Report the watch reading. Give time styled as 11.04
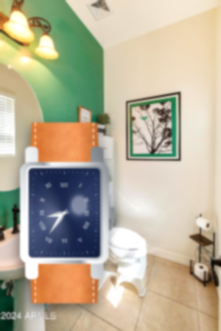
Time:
8.36
